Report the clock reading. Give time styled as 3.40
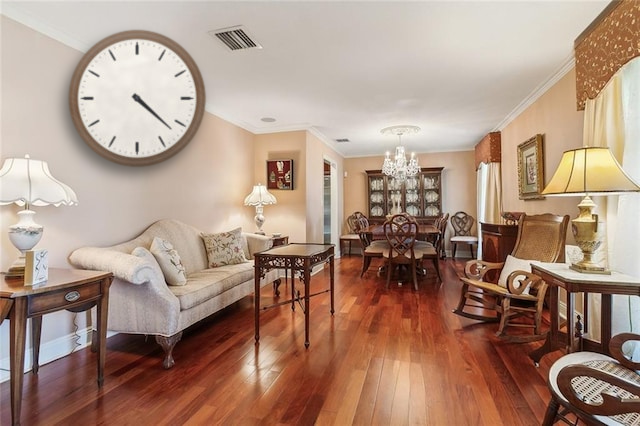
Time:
4.22
